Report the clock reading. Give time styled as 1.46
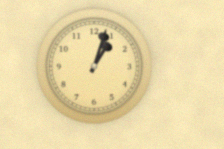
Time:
1.03
